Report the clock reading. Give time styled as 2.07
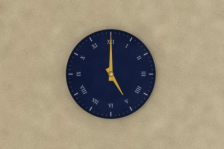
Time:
5.00
